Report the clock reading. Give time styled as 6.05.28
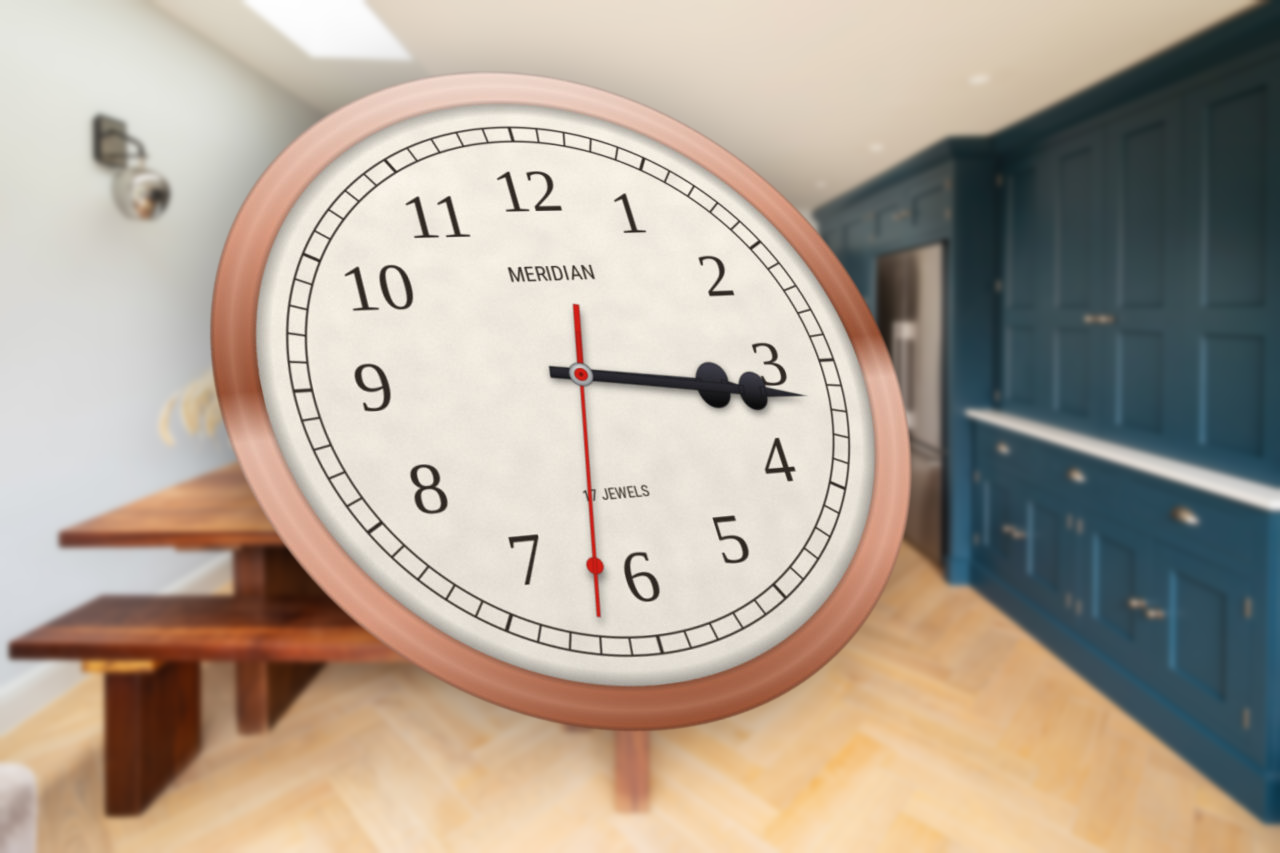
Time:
3.16.32
